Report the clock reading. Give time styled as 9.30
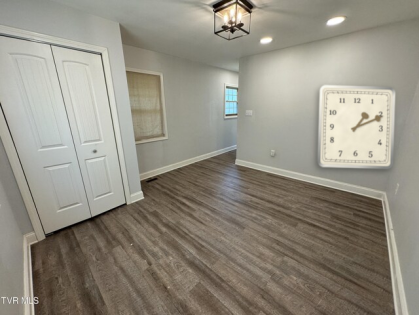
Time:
1.11
